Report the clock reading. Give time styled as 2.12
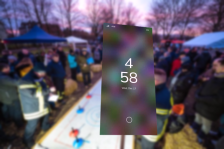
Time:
4.58
